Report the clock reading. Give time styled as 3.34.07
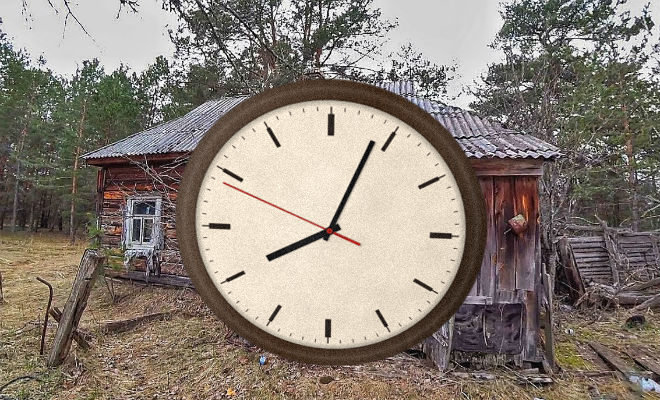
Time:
8.03.49
